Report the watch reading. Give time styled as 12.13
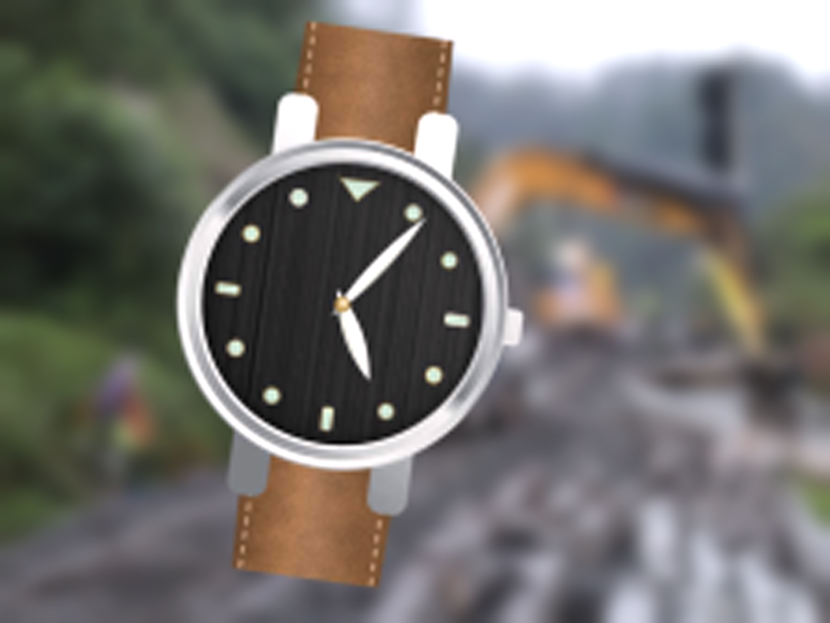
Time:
5.06
